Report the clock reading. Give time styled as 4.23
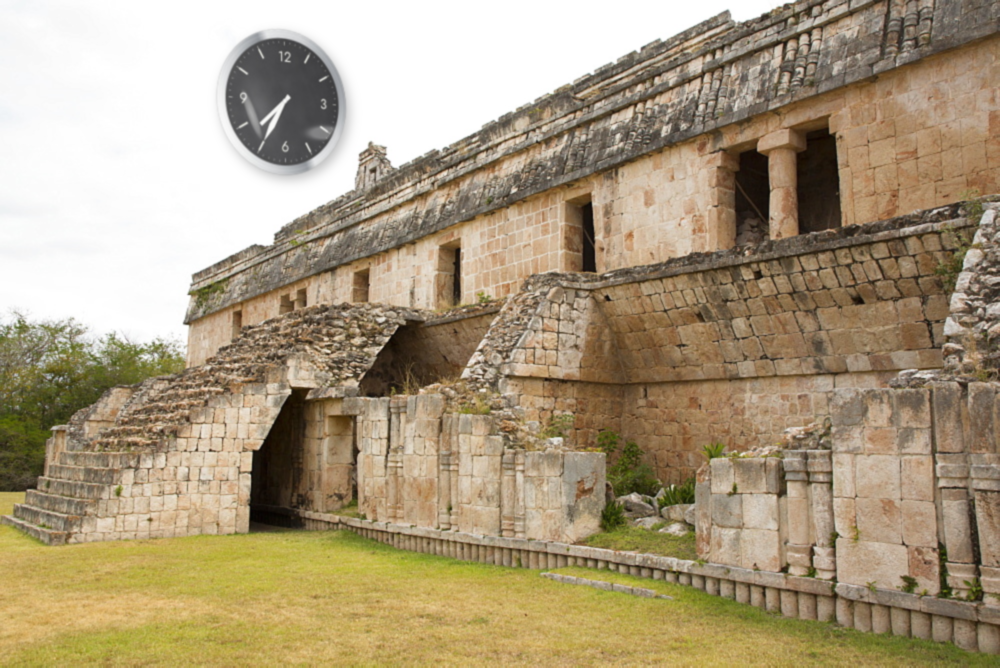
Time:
7.35
